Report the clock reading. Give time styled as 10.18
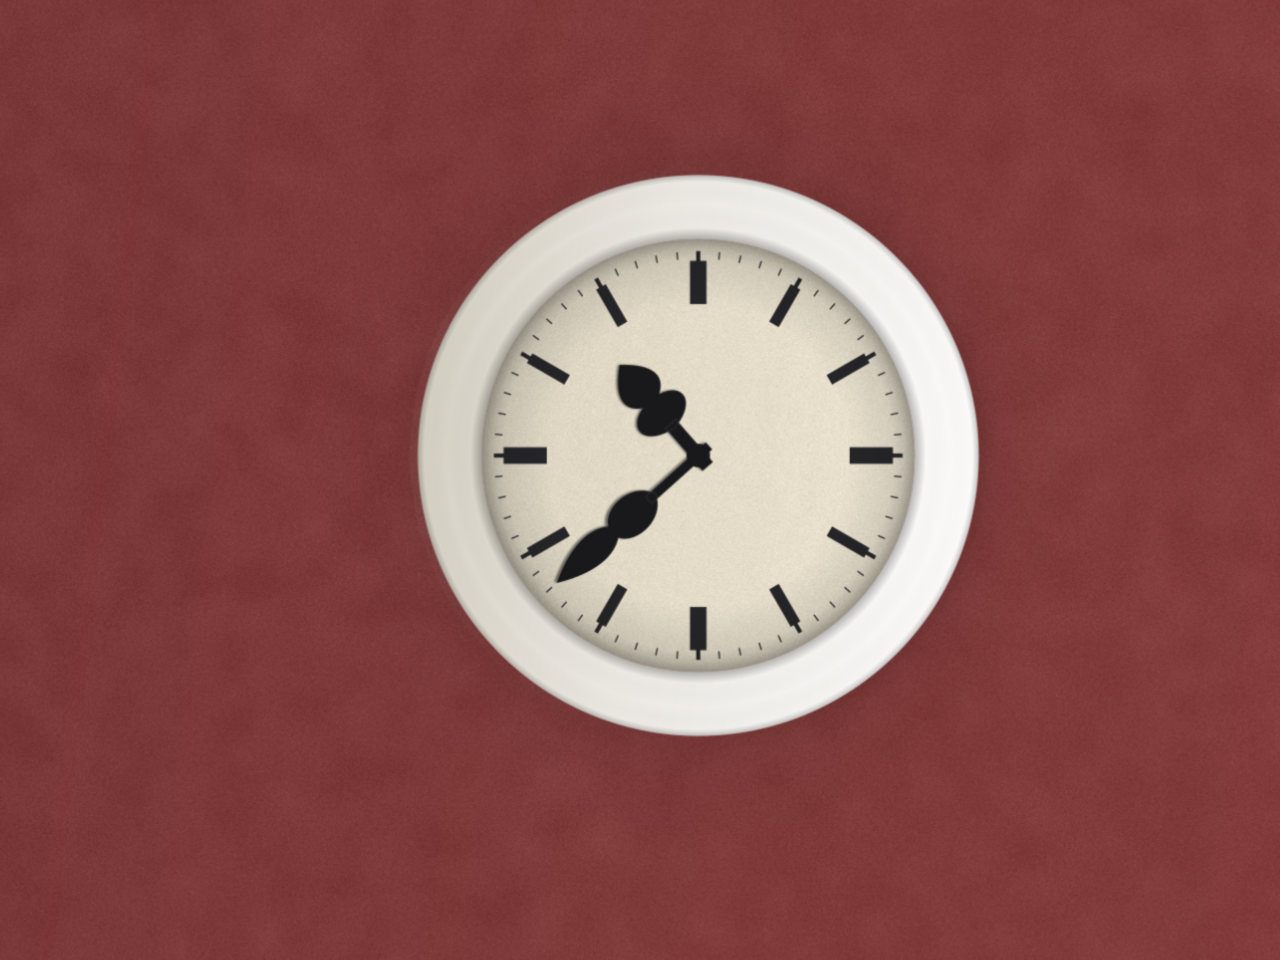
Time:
10.38
